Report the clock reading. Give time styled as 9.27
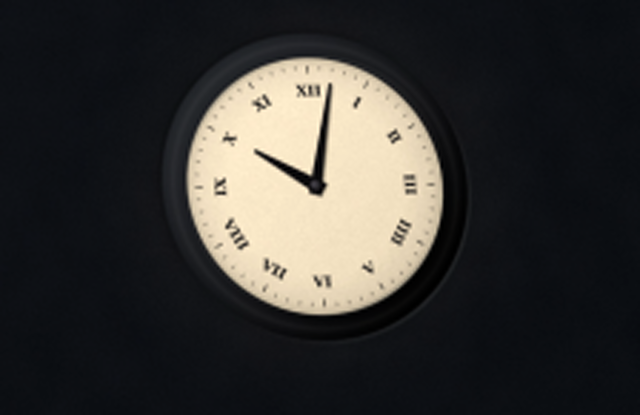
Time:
10.02
